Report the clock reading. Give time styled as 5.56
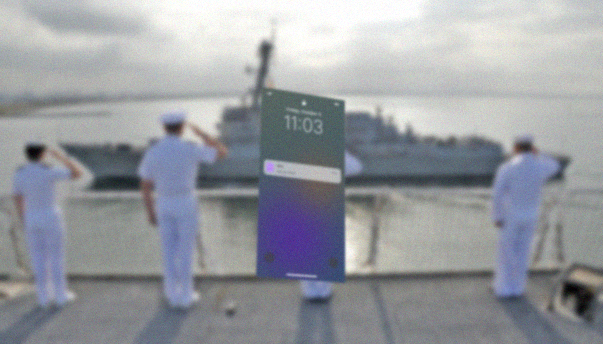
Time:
11.03
